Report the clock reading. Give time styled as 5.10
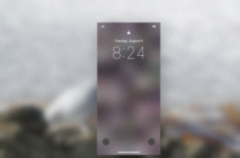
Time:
8.24
